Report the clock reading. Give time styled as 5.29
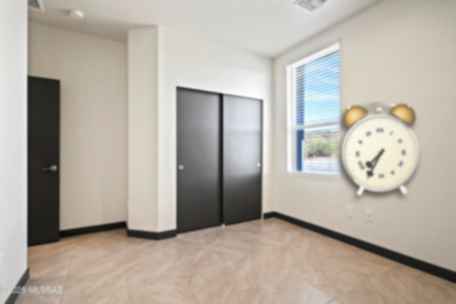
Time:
7.35
